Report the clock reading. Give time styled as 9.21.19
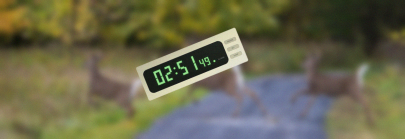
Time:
2.51.49
